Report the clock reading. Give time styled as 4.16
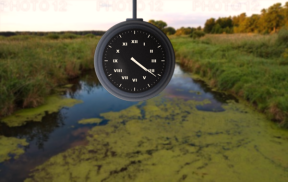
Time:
4.21
